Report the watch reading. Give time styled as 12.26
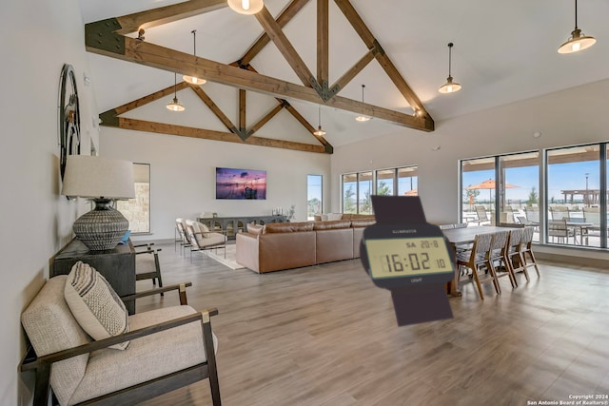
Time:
16.02
